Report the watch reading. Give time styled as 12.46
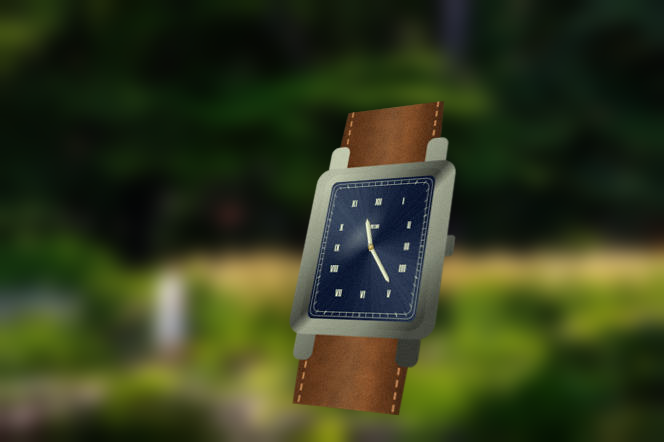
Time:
11.24
